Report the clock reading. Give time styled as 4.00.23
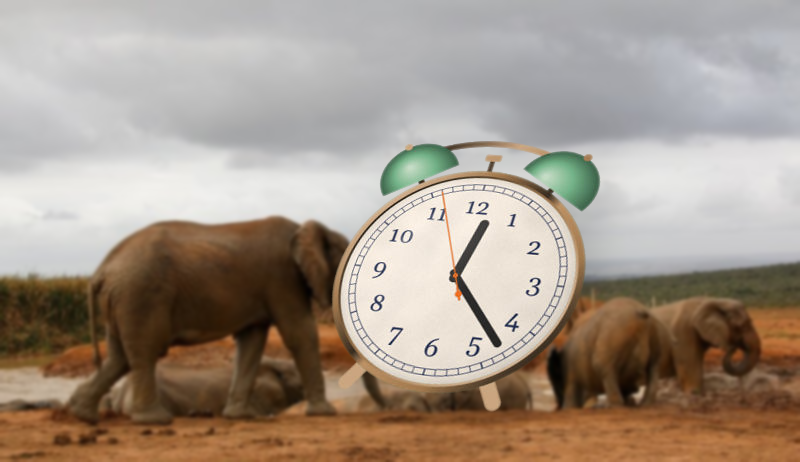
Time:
12.22.56
